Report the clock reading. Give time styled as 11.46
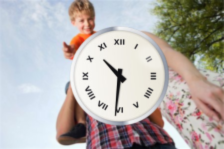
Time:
10.31
